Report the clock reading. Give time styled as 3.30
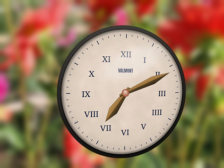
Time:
7.11
